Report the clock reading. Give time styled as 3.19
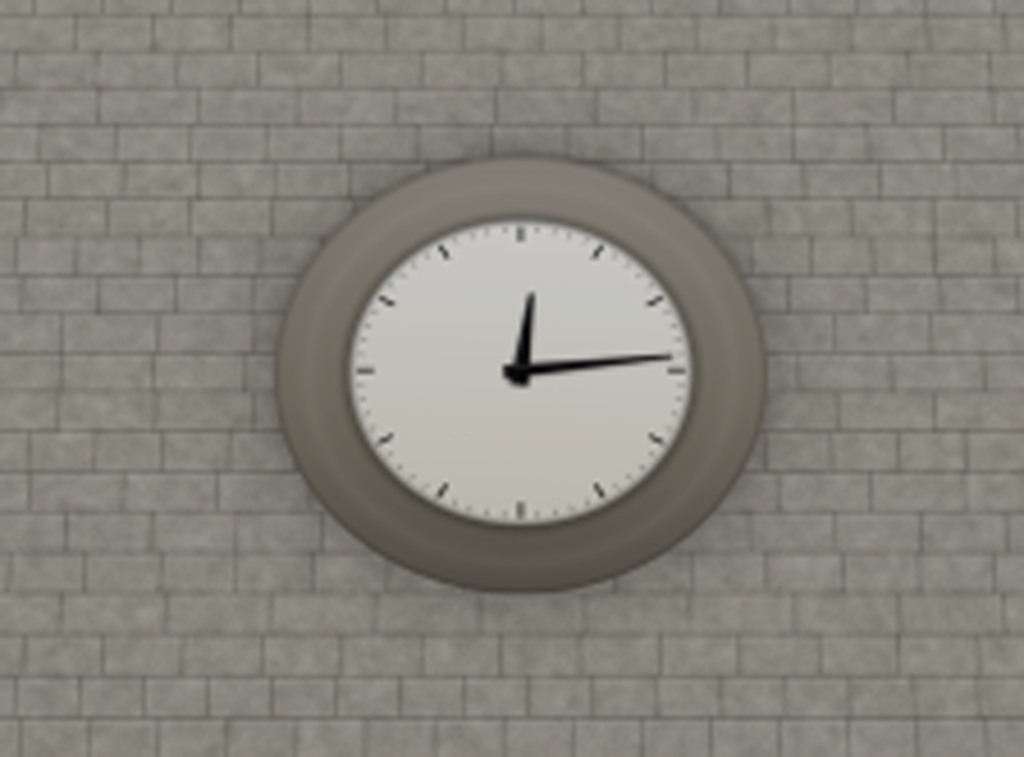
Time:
12.14
